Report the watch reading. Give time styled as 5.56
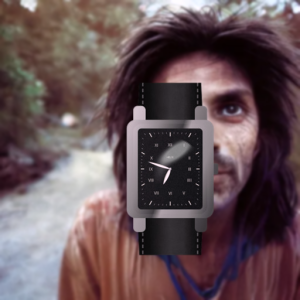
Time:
6.48
